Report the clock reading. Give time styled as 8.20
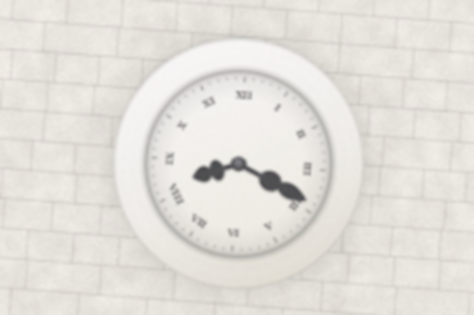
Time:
8.19
